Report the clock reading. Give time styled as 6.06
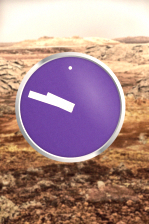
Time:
9.48
